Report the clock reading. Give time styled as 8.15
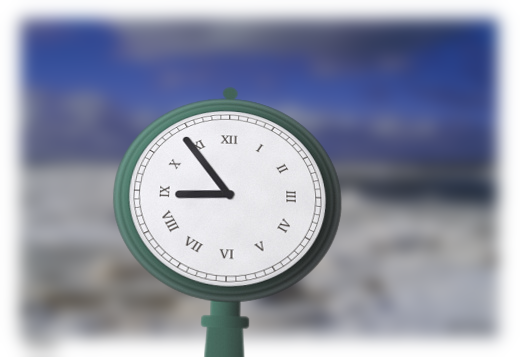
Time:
8.54
